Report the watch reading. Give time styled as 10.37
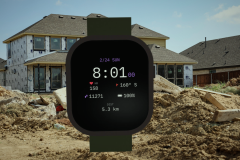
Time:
8.01
